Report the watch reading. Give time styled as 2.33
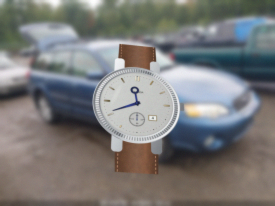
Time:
11.41
